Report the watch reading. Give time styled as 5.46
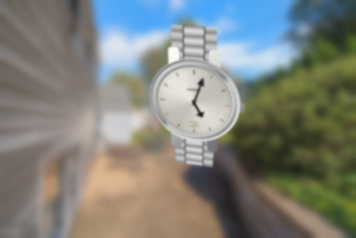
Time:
5.03
